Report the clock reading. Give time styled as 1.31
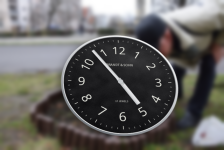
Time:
4.54
